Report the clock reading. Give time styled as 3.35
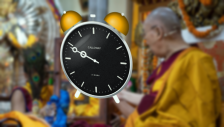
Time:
9.49
